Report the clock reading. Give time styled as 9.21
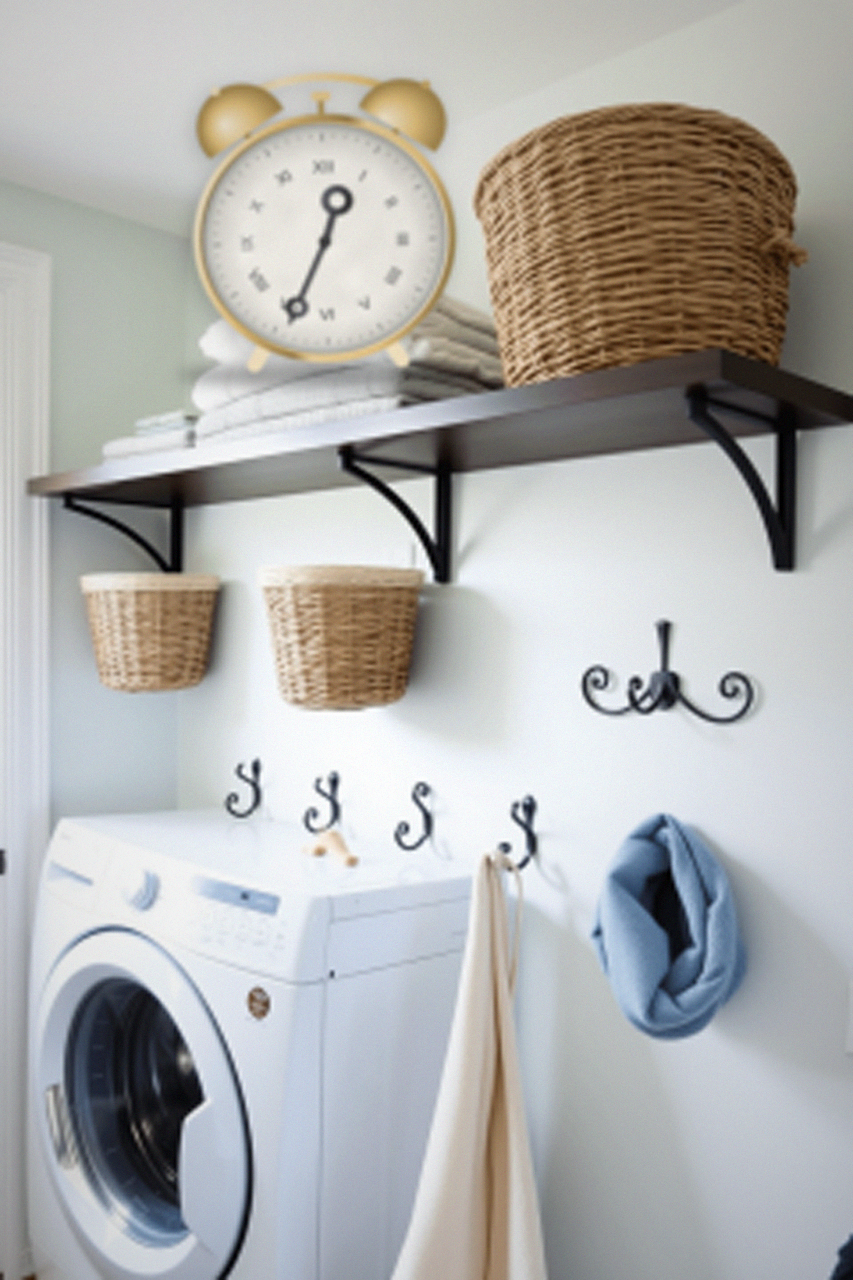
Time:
12.34
